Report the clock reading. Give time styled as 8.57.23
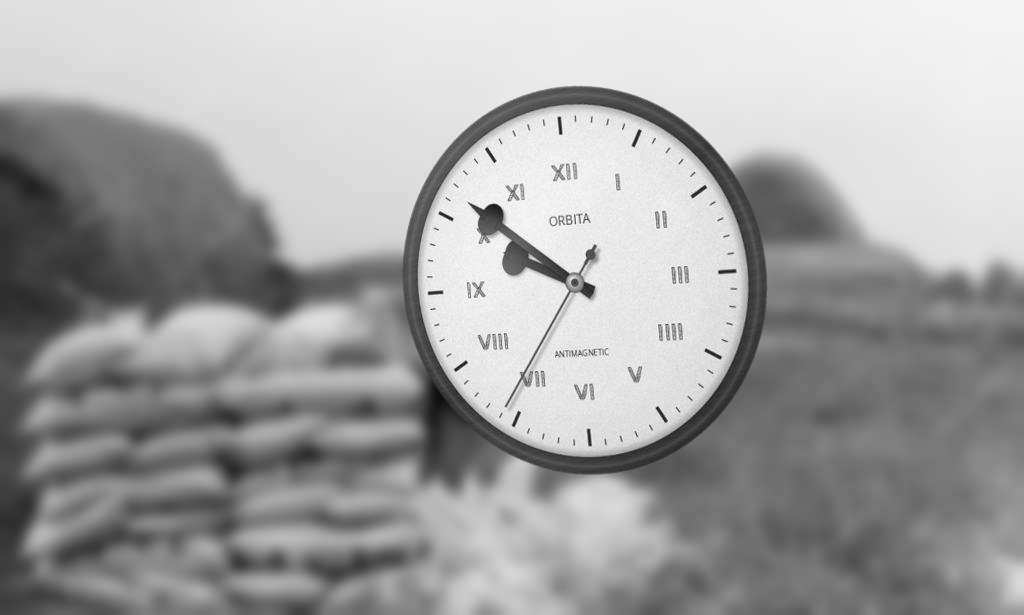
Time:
9.51.36
